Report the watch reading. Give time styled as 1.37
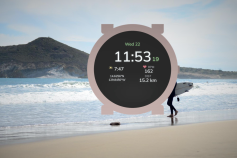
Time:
11.53
